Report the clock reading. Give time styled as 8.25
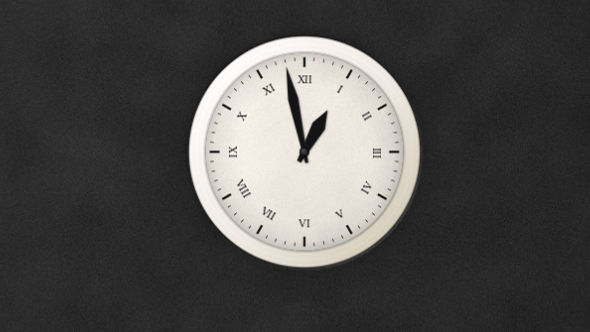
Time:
12.58
